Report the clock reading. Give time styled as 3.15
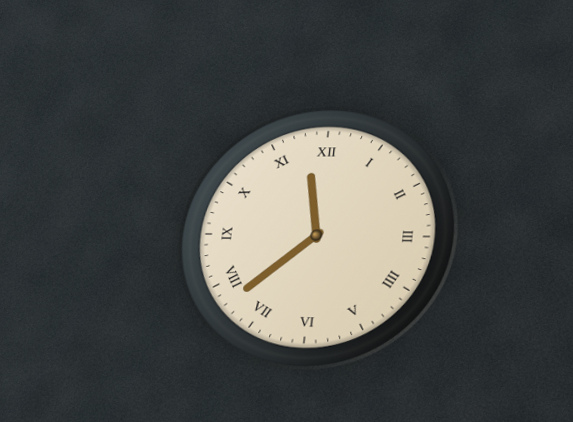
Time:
11.38
